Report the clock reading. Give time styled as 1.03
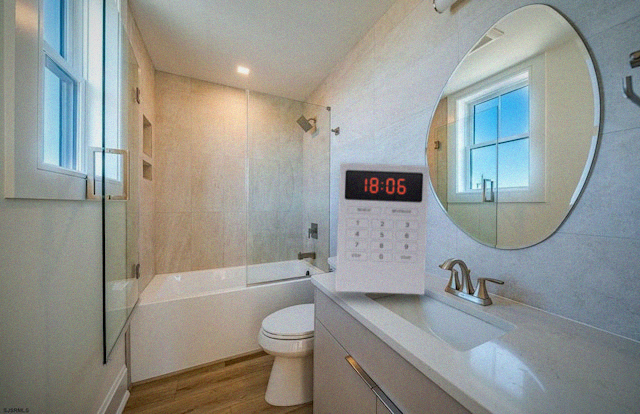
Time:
18.06
